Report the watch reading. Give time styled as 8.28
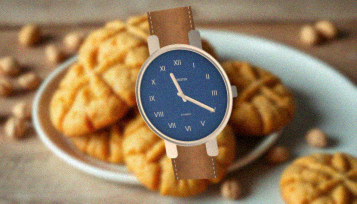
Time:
11.20
